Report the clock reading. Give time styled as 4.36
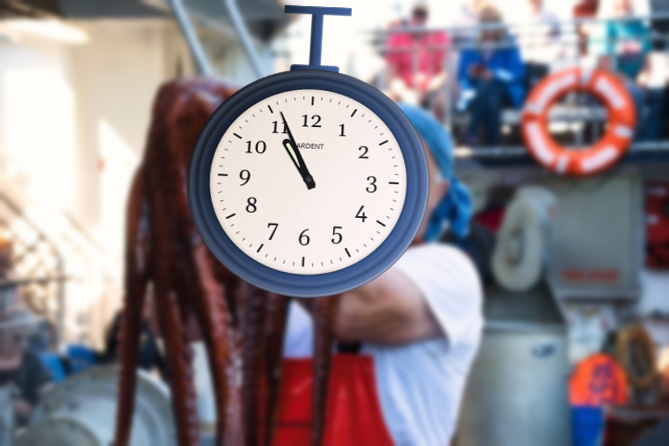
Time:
10.56
